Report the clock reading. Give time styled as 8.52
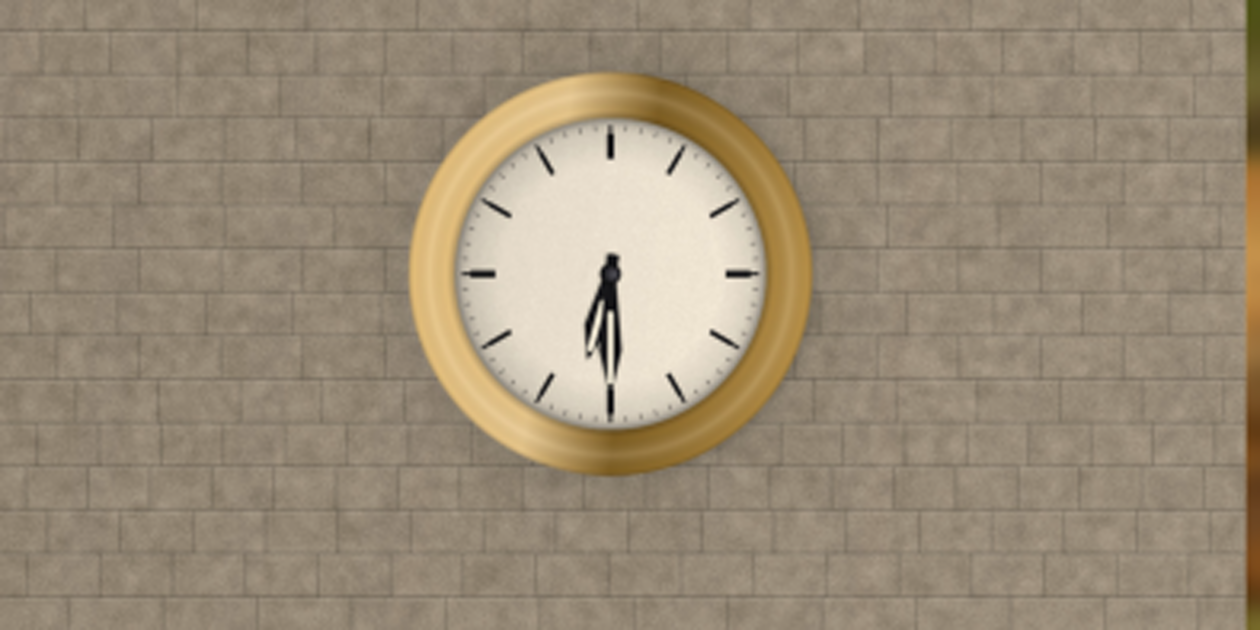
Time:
6.30
